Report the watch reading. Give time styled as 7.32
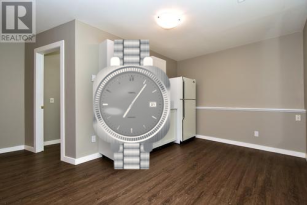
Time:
7.06
